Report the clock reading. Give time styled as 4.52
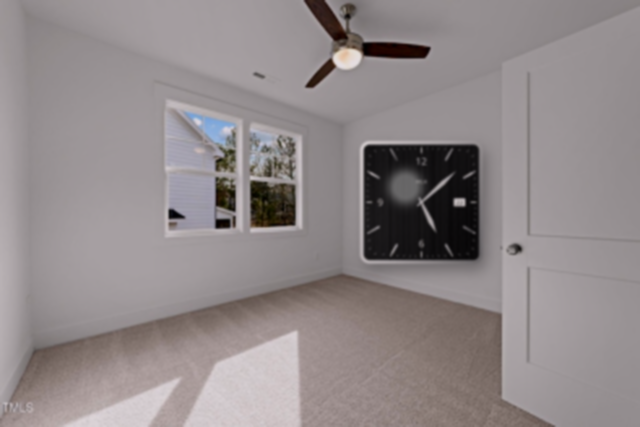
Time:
5.08
